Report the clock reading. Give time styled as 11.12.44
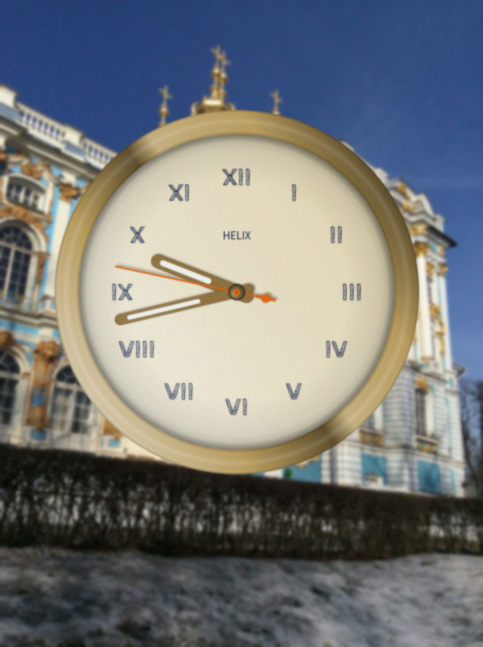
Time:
9.42.47
